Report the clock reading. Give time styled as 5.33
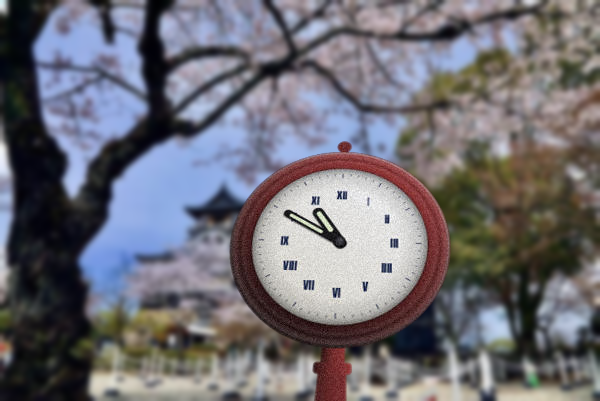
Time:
10.50
